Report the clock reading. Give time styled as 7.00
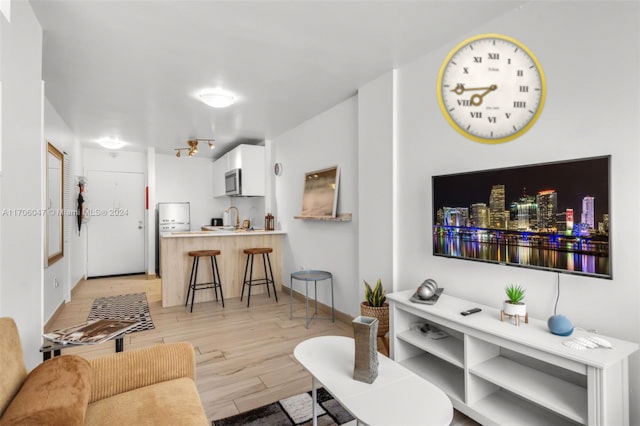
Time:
7.44
